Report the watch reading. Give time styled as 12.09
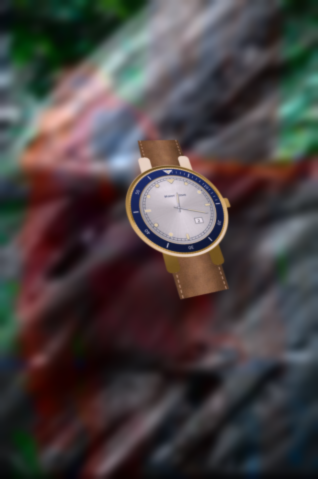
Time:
12.18
